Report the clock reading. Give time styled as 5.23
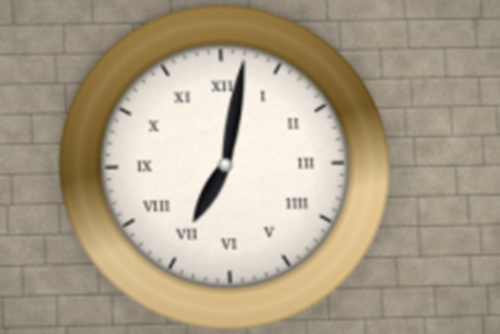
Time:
7.02
